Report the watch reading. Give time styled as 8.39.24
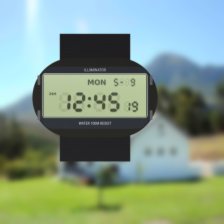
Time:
12.45.19
